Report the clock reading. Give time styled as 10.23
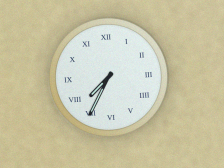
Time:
7.35
